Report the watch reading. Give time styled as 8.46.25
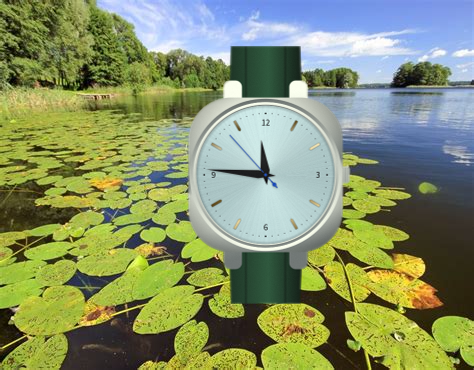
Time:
11.45.53
